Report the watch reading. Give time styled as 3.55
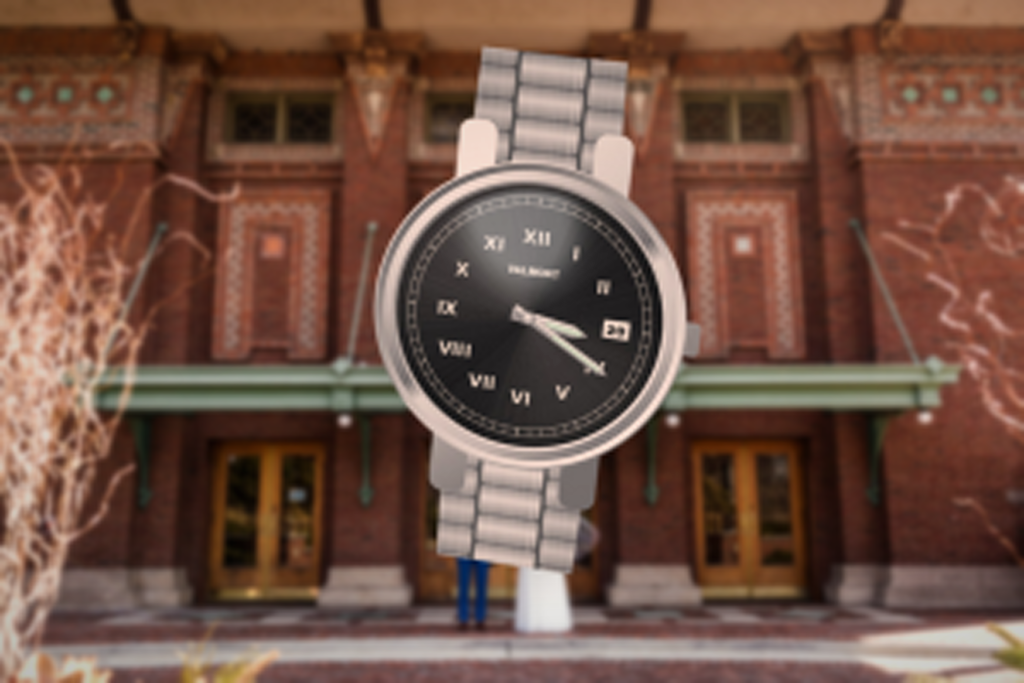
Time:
3.20
